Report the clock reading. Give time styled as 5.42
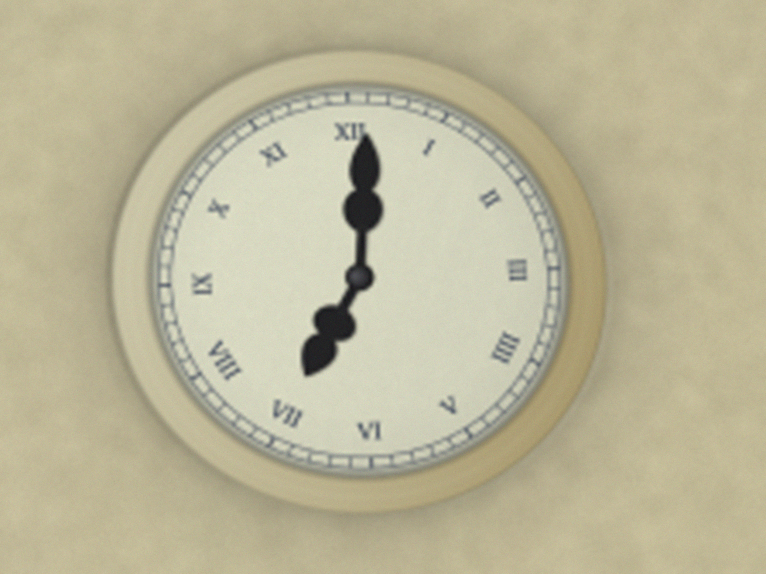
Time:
7.01
